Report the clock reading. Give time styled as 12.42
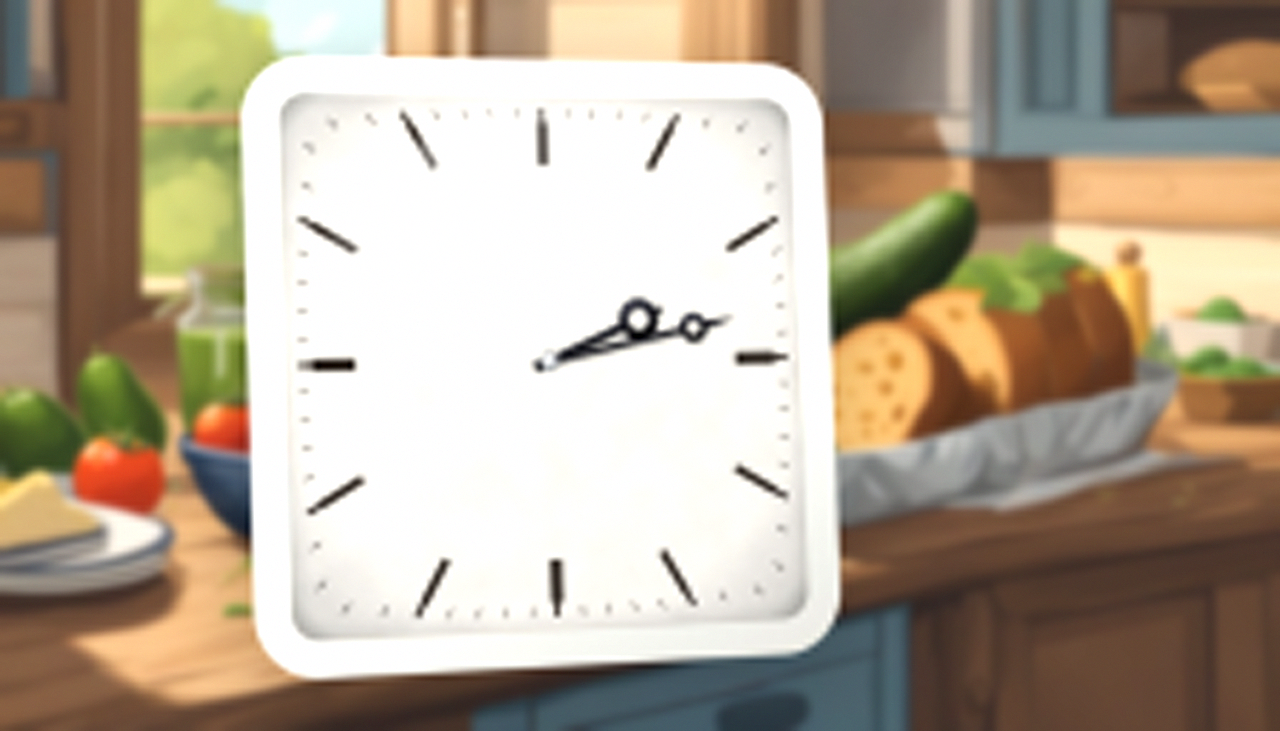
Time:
2.13
